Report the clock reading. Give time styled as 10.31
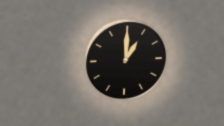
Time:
1.00
